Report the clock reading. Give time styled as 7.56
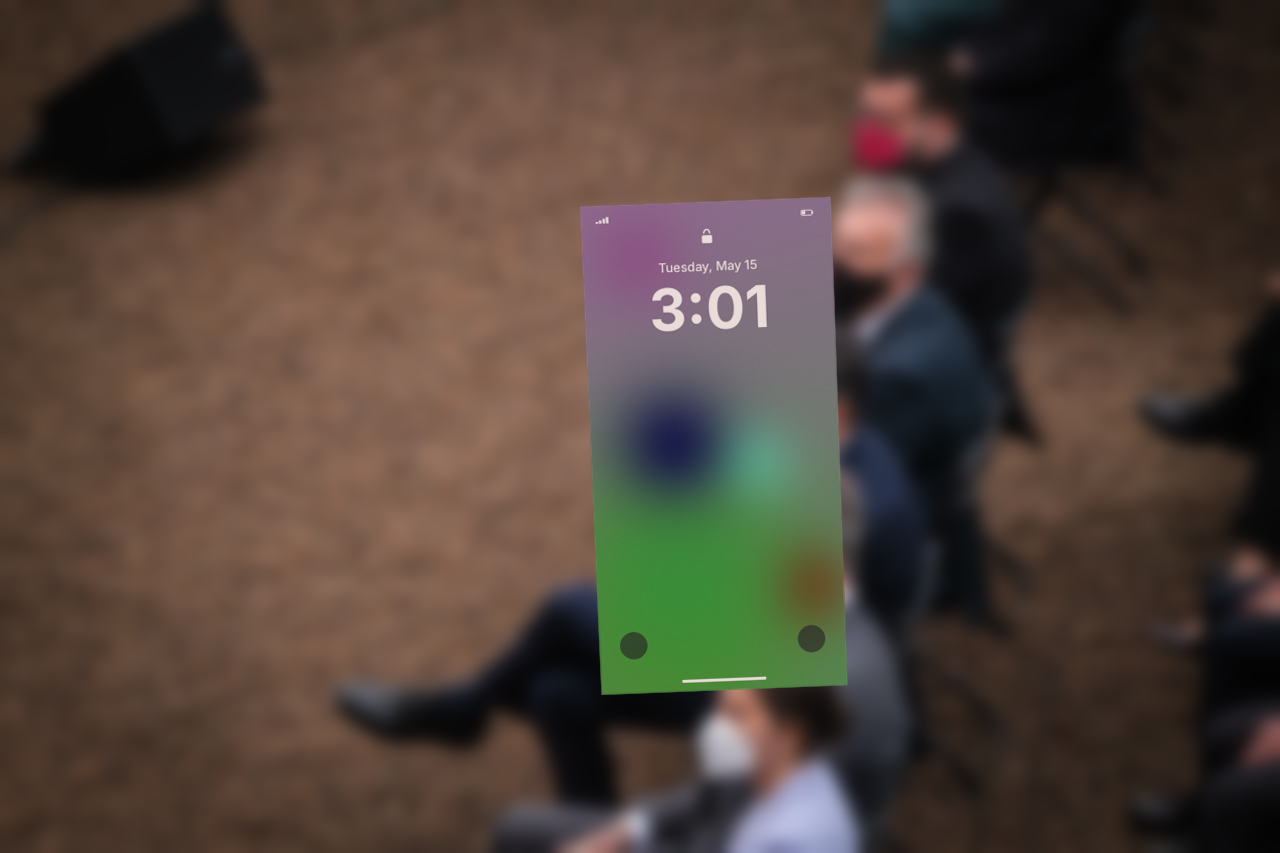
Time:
3.01
